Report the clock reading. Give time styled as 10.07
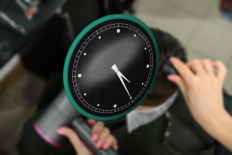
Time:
4.25
